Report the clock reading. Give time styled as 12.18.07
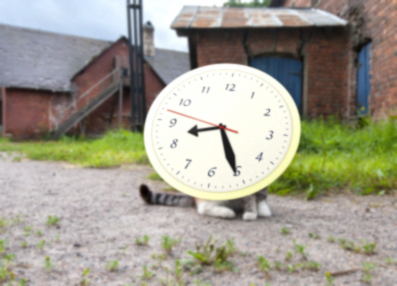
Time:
8.25.47
